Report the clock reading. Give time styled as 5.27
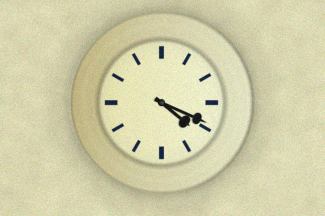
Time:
4.19
